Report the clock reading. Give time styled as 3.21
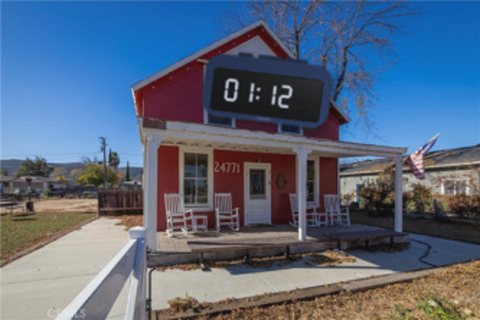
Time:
1.12
